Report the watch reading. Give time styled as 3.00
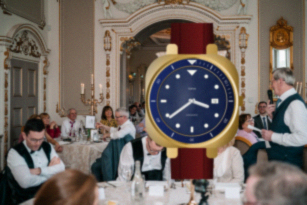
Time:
3.39
